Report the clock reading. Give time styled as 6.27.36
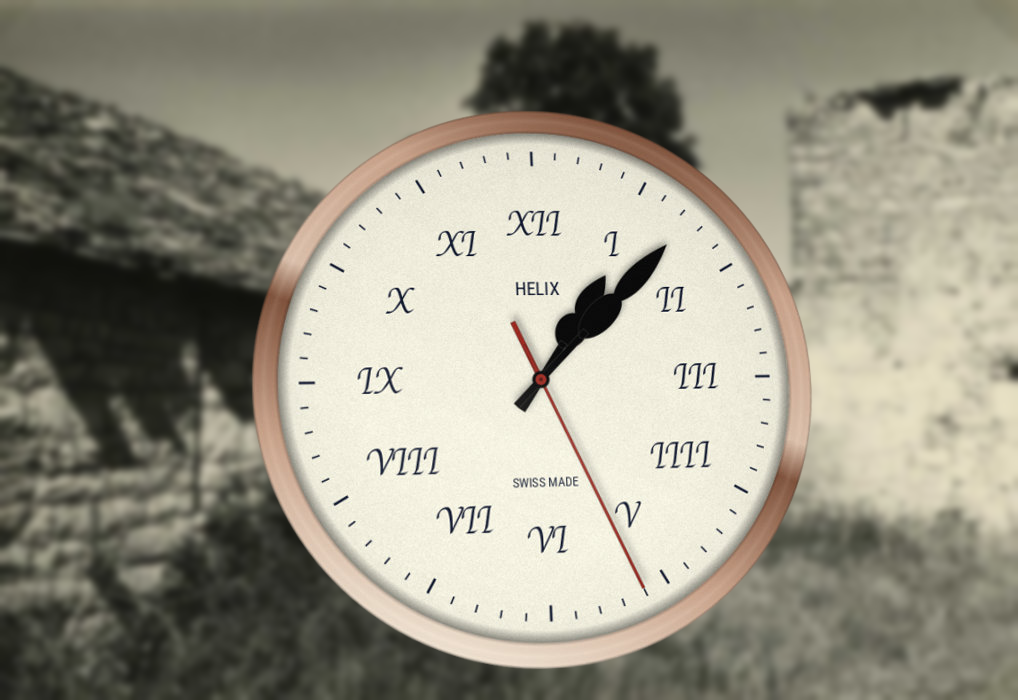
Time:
1.07.26
